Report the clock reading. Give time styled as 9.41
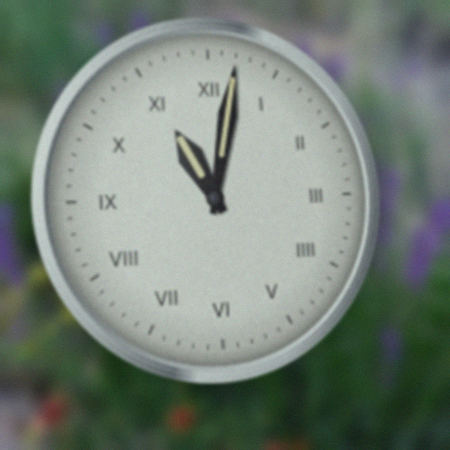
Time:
11.02
